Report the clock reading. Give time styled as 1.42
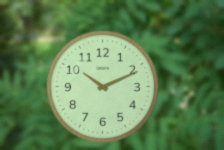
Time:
10.11
